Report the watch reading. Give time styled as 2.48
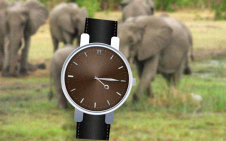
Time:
4.15
